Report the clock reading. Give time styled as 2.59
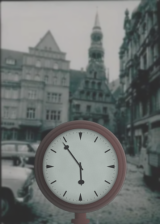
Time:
5.54
